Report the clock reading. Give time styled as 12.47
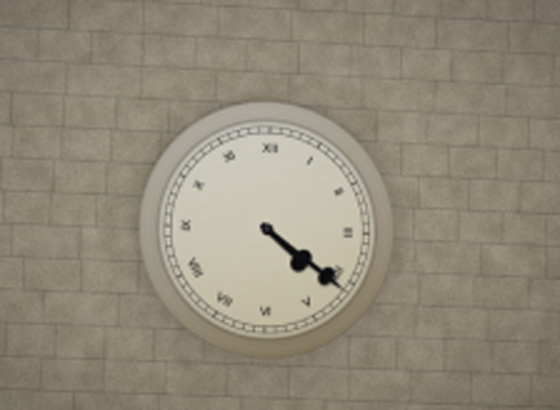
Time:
4.21
